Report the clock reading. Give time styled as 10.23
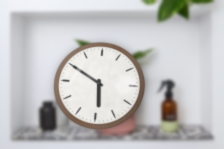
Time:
5.50
